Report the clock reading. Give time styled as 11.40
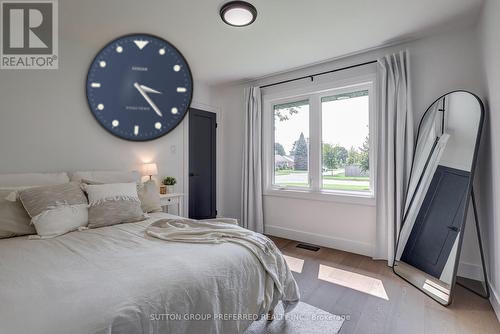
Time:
3.23
